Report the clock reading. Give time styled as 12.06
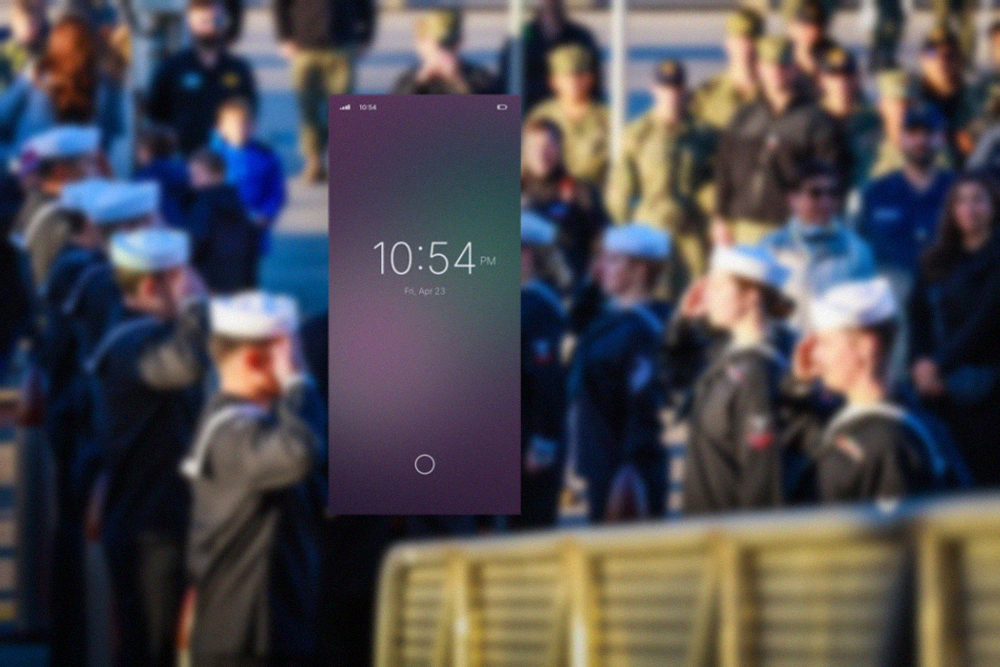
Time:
10.54
